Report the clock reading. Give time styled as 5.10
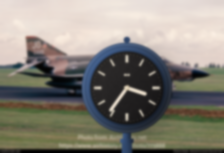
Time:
3.36
